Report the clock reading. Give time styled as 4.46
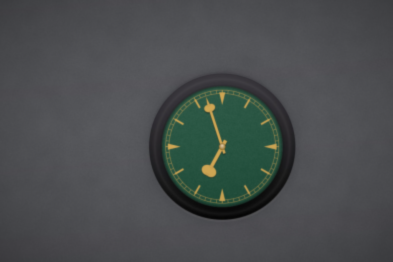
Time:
6.57
